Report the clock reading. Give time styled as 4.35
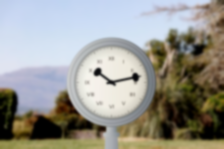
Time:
10.13
